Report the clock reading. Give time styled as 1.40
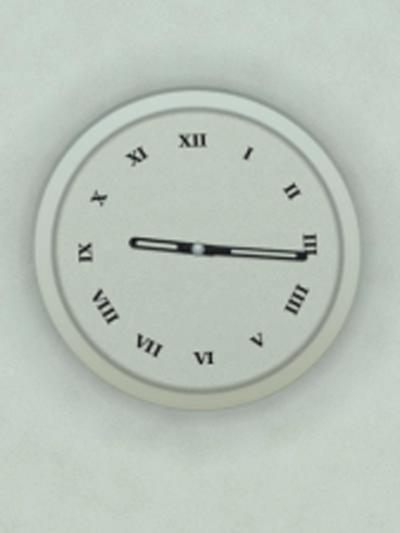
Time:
9.16
